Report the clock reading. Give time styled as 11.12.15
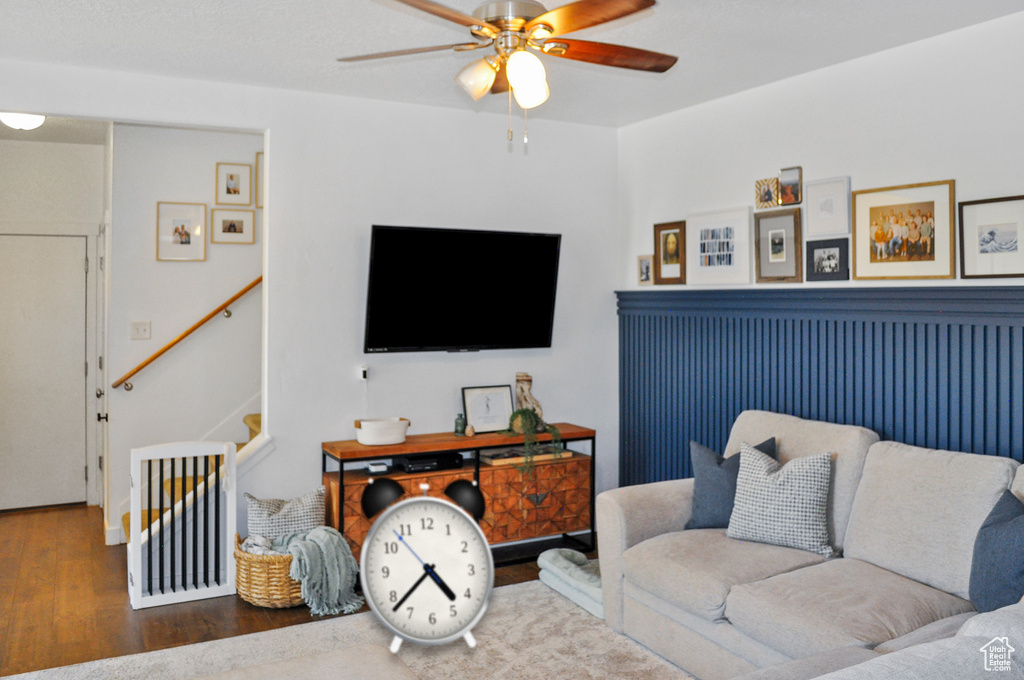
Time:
4.37.53
